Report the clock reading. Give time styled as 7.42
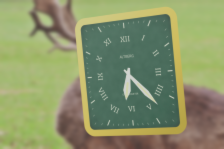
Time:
6.23
